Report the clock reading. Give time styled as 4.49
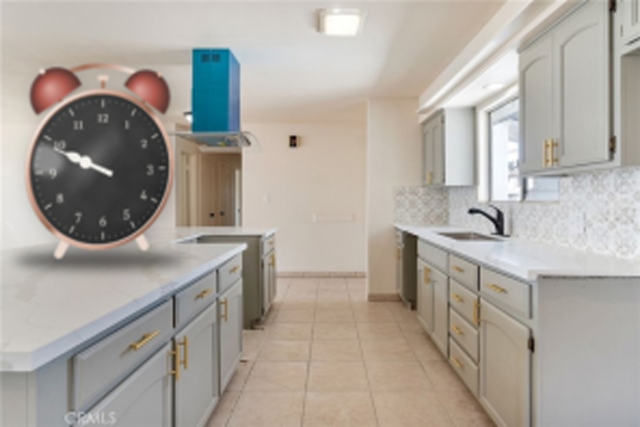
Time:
9.49
